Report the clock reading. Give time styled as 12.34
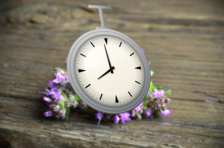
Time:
7.59
